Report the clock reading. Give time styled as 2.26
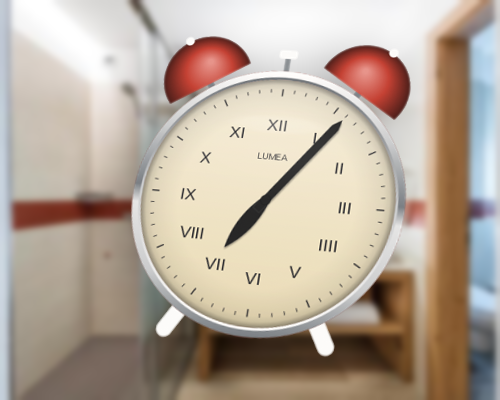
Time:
7.06
